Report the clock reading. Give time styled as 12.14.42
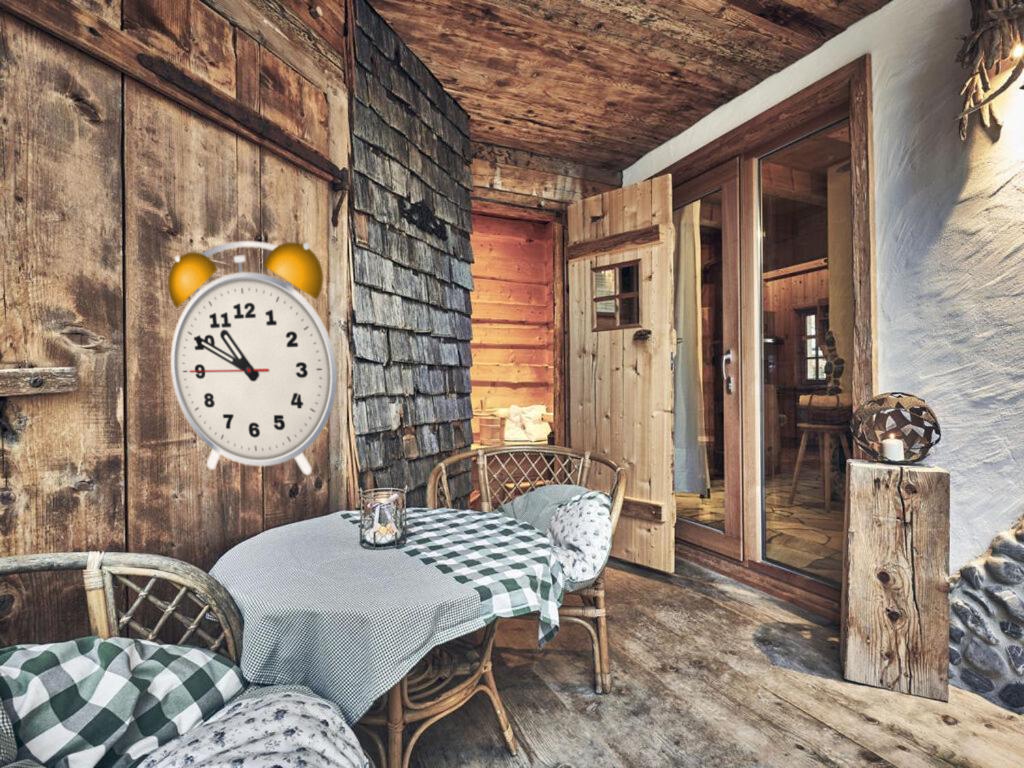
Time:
10.49.45
